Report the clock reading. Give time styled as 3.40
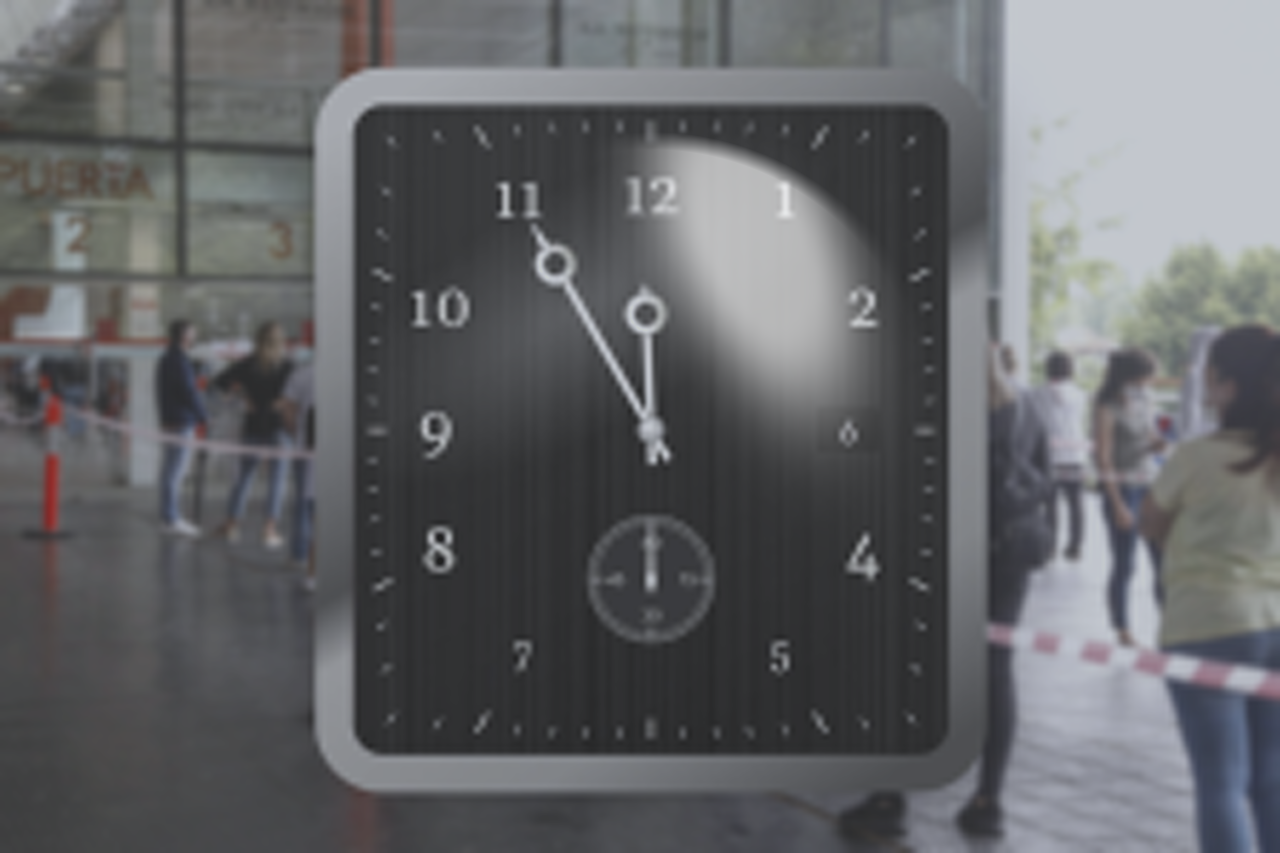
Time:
11.55
